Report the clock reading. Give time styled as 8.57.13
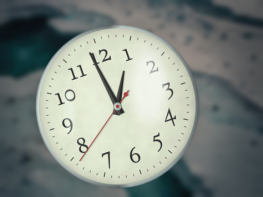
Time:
12.58.39
